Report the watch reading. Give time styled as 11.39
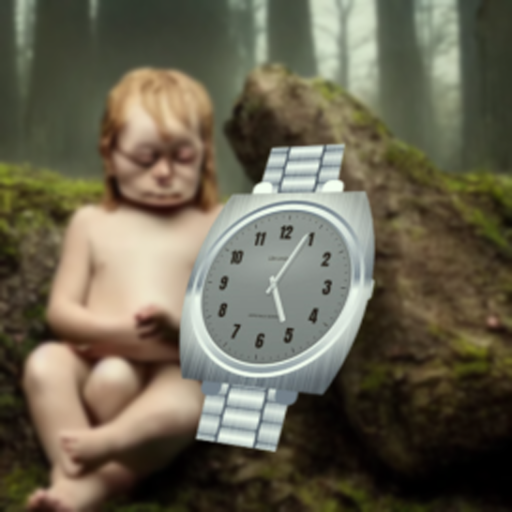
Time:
5.04
